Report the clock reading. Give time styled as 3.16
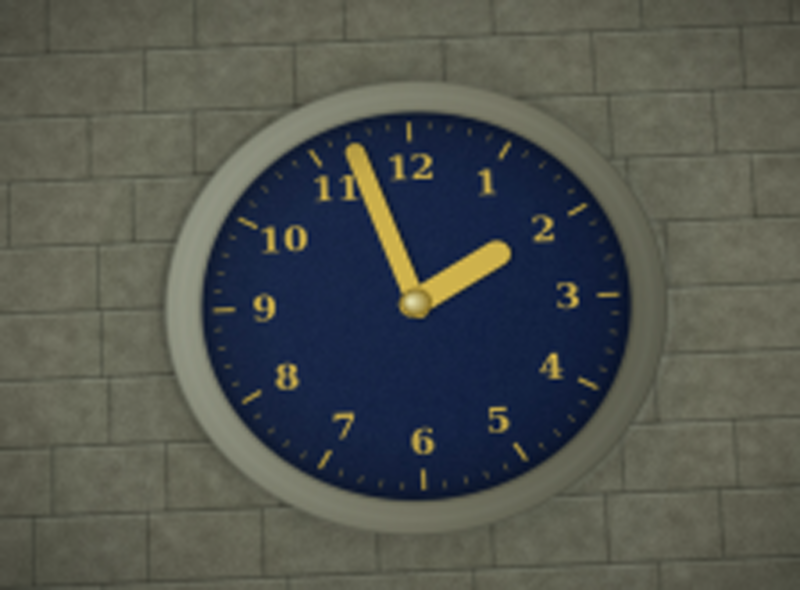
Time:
1.57
